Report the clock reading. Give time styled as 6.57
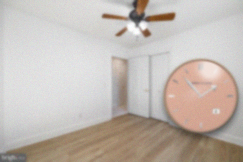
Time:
1.53
